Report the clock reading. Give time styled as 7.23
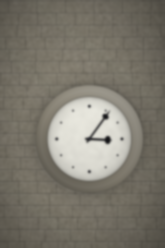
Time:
3.06
